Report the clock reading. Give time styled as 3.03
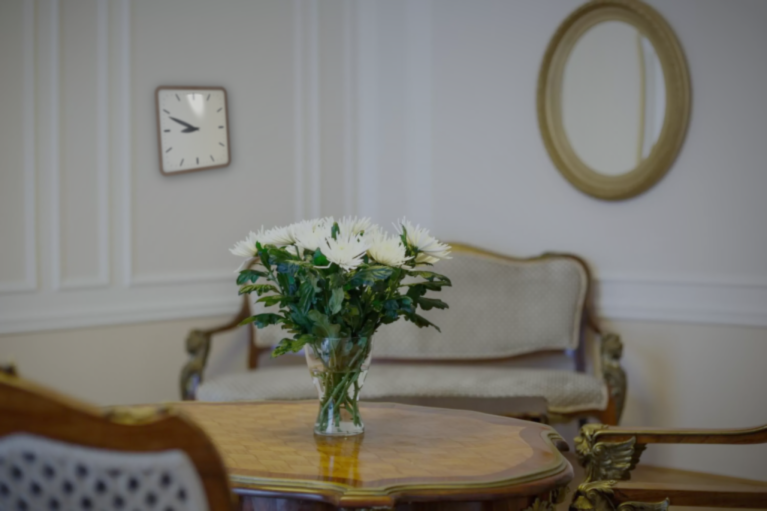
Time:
8.49
